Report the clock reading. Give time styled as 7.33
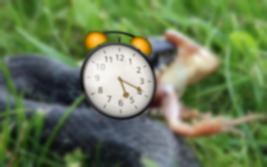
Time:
5.19
